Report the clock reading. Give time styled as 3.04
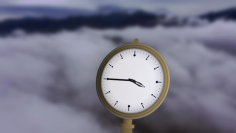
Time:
3.45
